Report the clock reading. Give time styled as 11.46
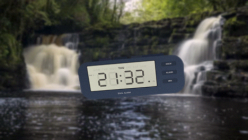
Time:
21.32
